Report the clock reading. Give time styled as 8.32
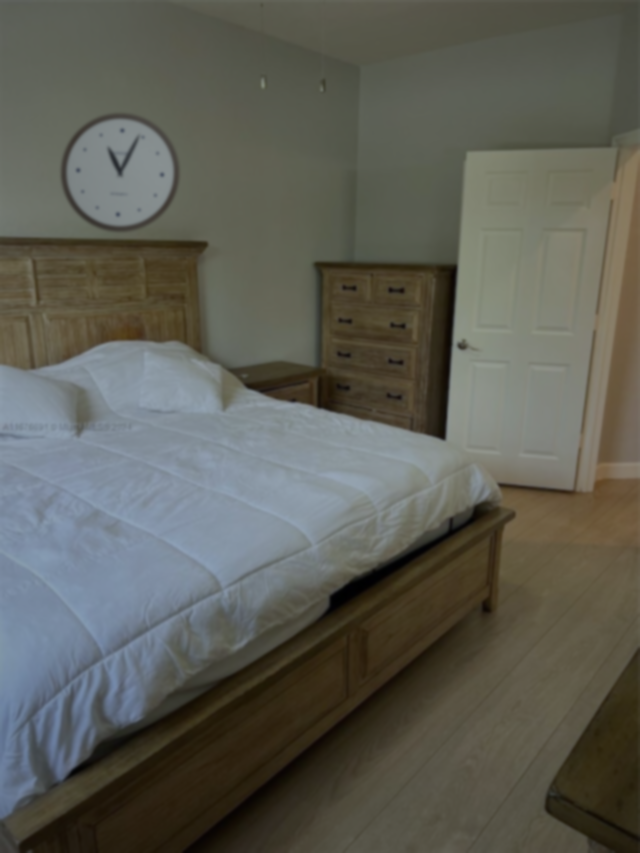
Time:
11.04
